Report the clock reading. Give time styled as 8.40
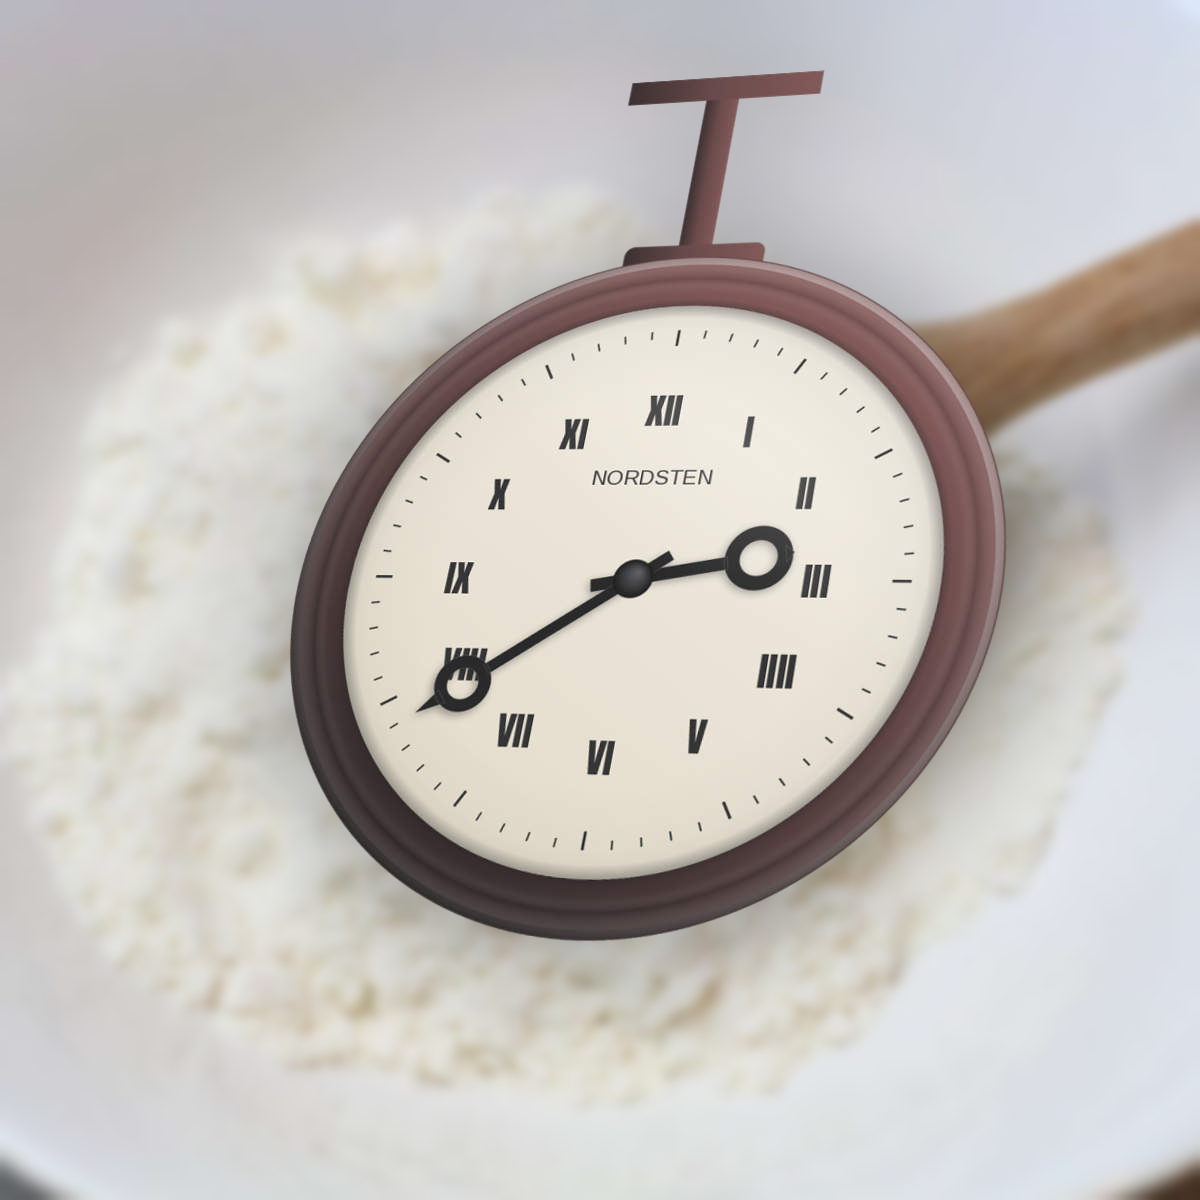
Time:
2.39
